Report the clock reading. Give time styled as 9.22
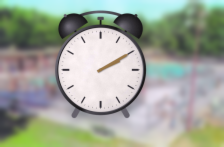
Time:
2.10
